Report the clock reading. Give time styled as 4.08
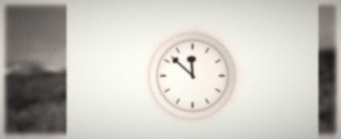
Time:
11.52
